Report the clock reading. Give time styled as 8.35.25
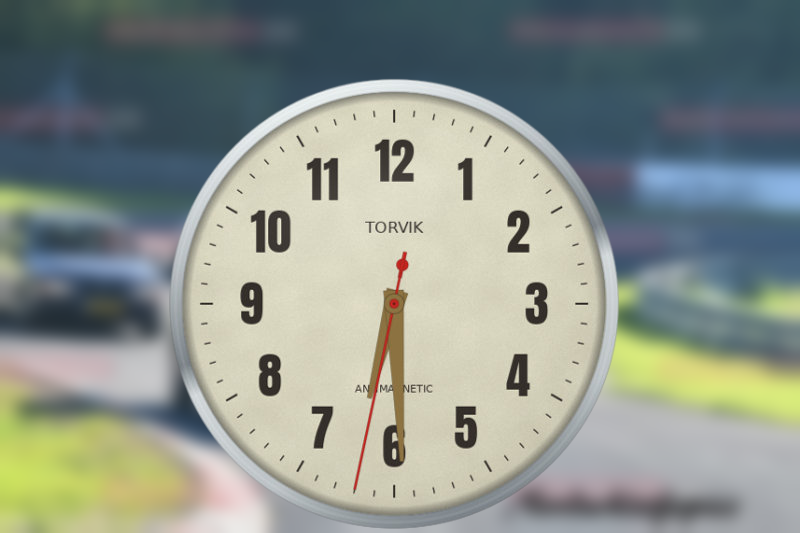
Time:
6.29.32
